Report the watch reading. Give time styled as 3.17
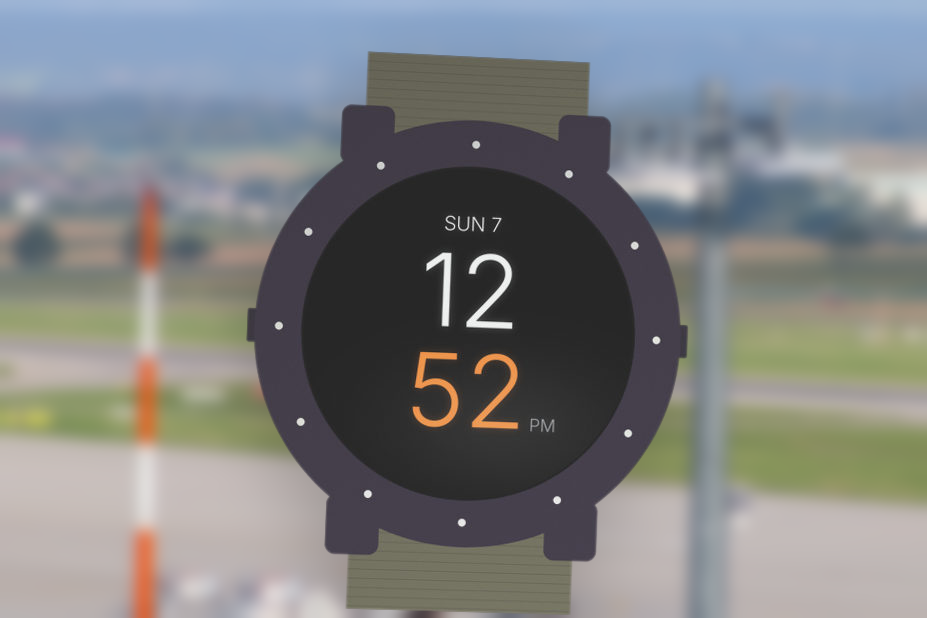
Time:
12.52
